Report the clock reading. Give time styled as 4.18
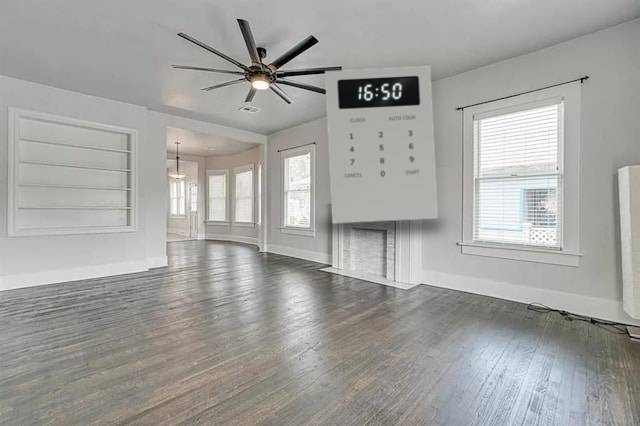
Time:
16.50
